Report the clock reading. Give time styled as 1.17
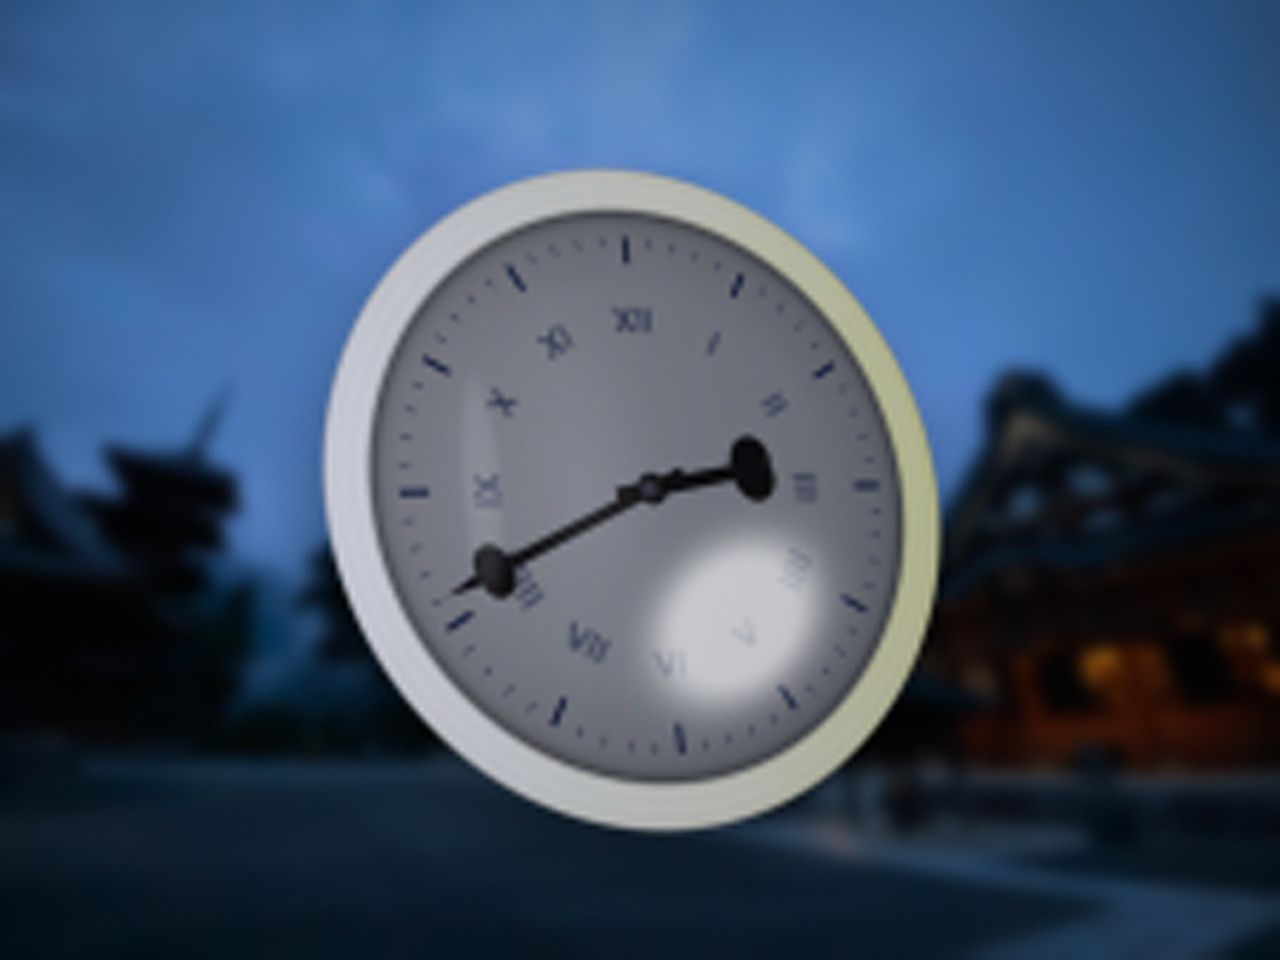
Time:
2.41
